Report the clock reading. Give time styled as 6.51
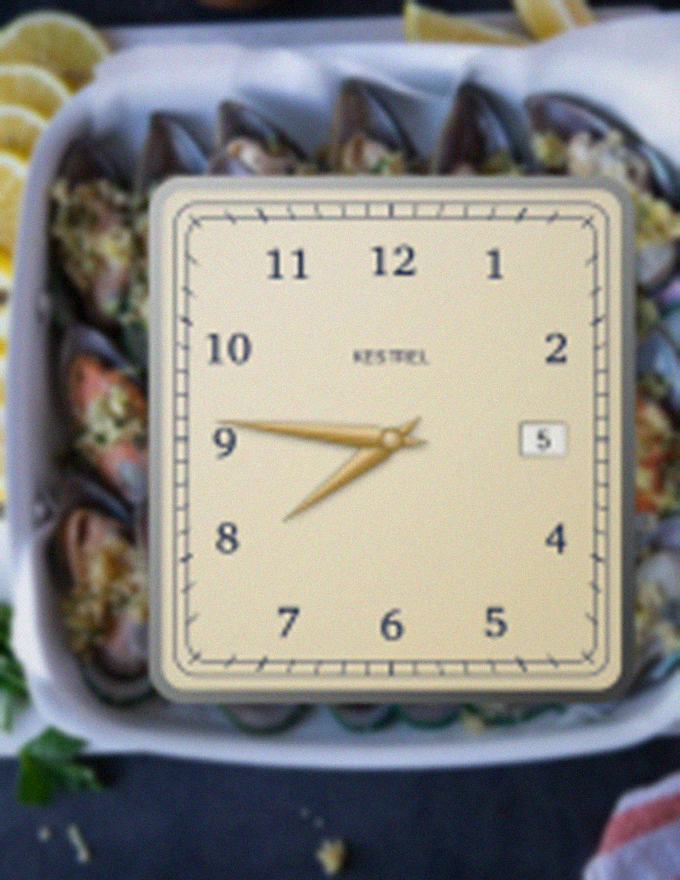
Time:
7.46
